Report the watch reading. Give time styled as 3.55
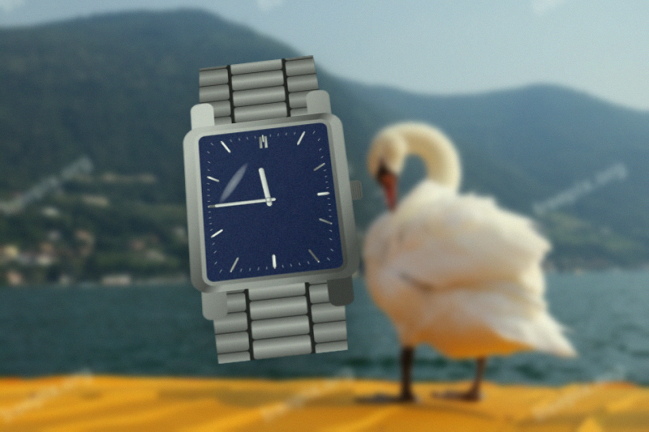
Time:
11.45
